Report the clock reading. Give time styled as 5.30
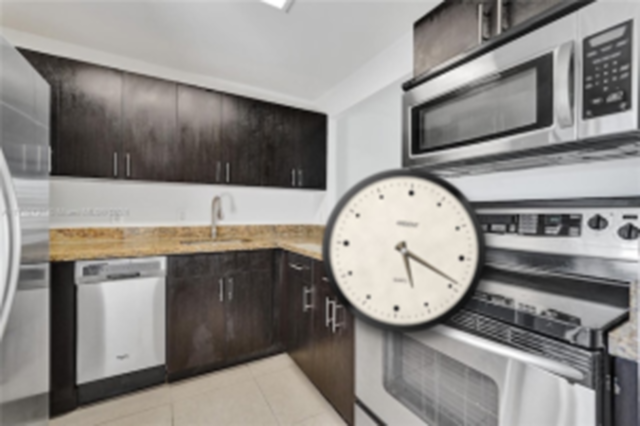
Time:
5.19
